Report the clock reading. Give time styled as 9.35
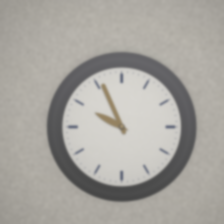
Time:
9.56
